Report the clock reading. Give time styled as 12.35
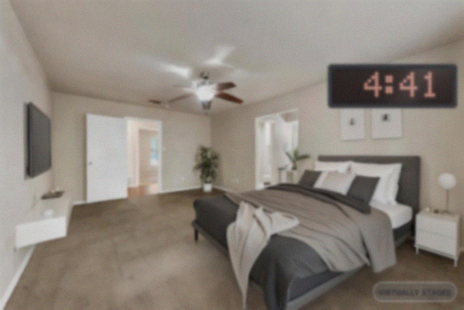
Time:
4.41
